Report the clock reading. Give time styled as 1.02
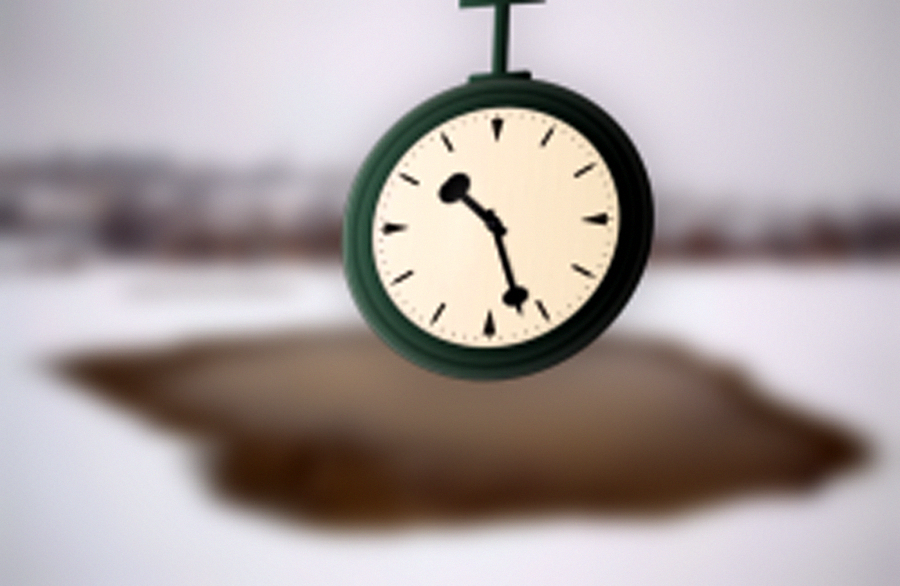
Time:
10.27
